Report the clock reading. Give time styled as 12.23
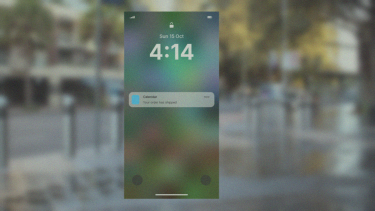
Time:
4.14
